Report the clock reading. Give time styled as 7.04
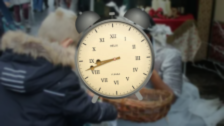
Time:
8.42
